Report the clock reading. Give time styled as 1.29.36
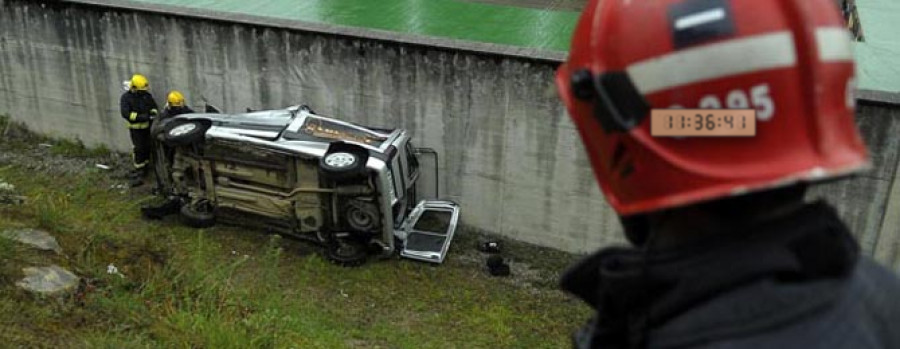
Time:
11.36.41
